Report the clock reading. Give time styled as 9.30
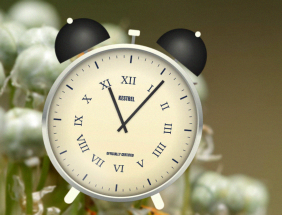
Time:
11.06
